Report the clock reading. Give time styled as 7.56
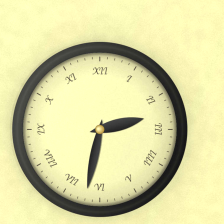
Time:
2.32
